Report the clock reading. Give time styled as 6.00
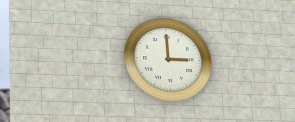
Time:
3.00
